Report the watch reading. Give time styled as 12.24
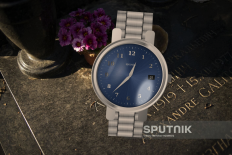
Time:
12.37
